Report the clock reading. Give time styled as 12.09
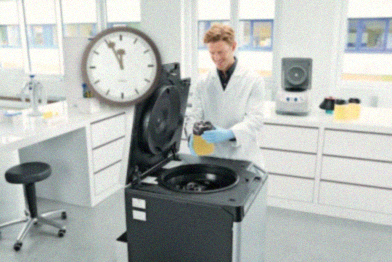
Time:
11.56
